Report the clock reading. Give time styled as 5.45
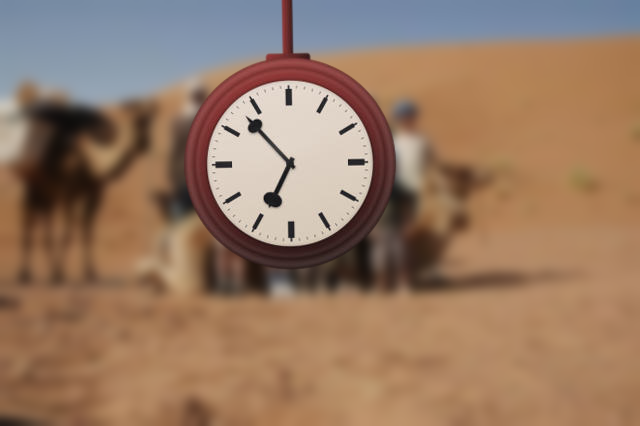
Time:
6.53
